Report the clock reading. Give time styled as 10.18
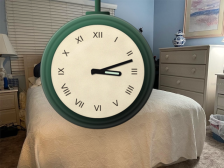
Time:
3.12
